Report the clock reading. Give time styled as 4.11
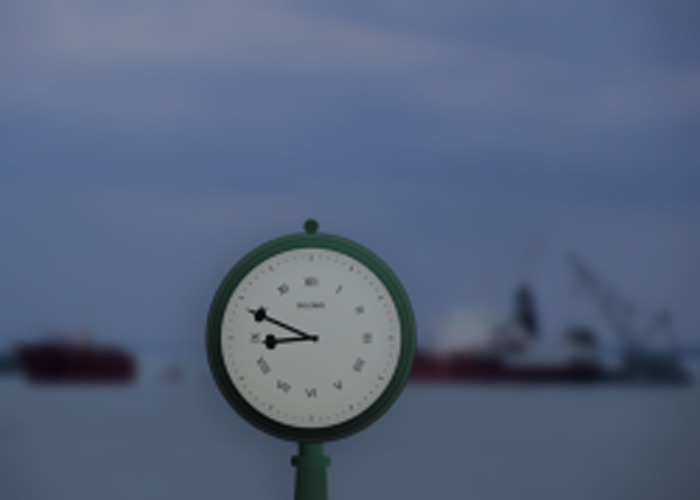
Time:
8.49
